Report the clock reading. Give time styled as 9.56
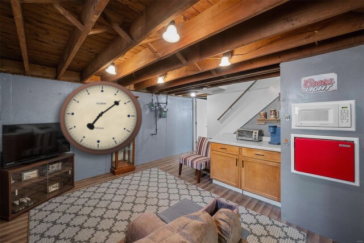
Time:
7.08
